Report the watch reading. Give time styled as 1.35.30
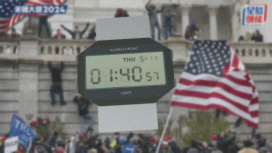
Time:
1.40.57
